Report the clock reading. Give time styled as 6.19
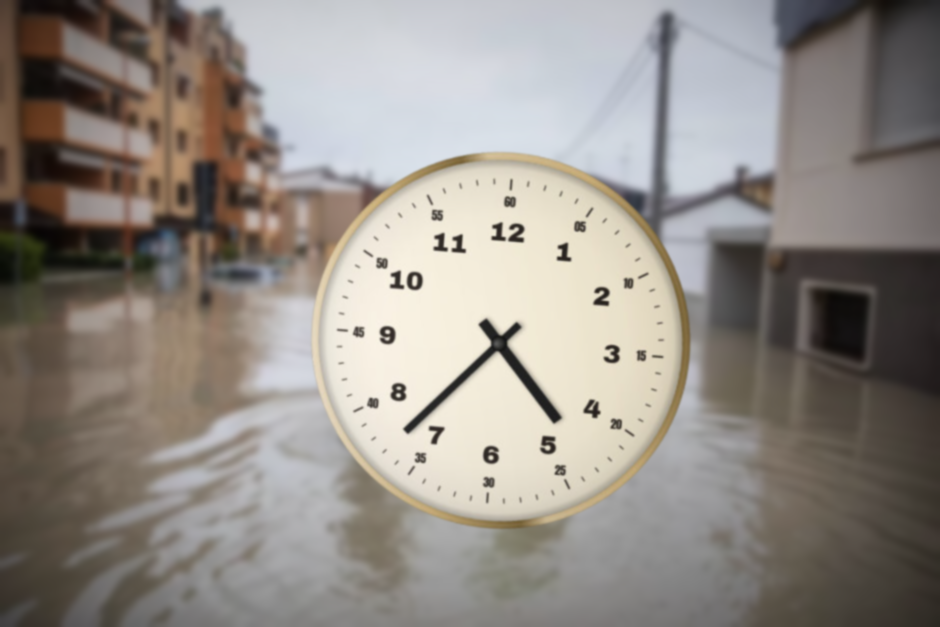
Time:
4.37
